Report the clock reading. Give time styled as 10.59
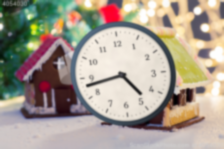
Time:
4.43
